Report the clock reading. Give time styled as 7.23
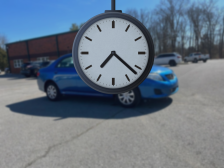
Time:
7.22
